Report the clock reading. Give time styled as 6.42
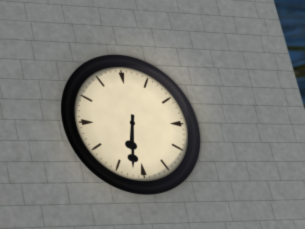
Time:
6.32
